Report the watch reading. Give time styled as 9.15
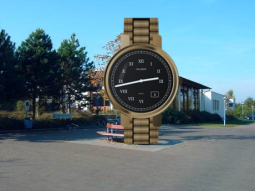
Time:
2.43
